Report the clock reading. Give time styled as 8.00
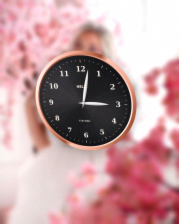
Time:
3.02
